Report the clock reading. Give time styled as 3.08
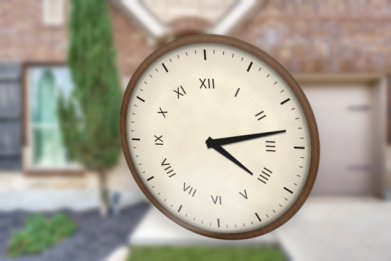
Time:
4.13
